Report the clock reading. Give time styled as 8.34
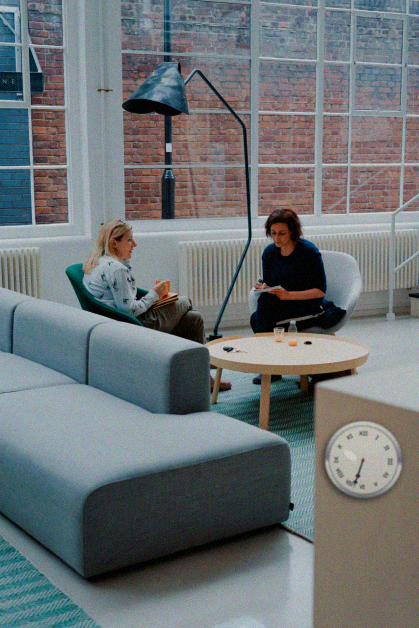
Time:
6.33
